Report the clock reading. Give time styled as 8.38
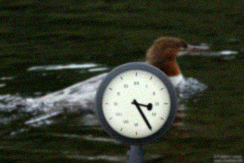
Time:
3.25
